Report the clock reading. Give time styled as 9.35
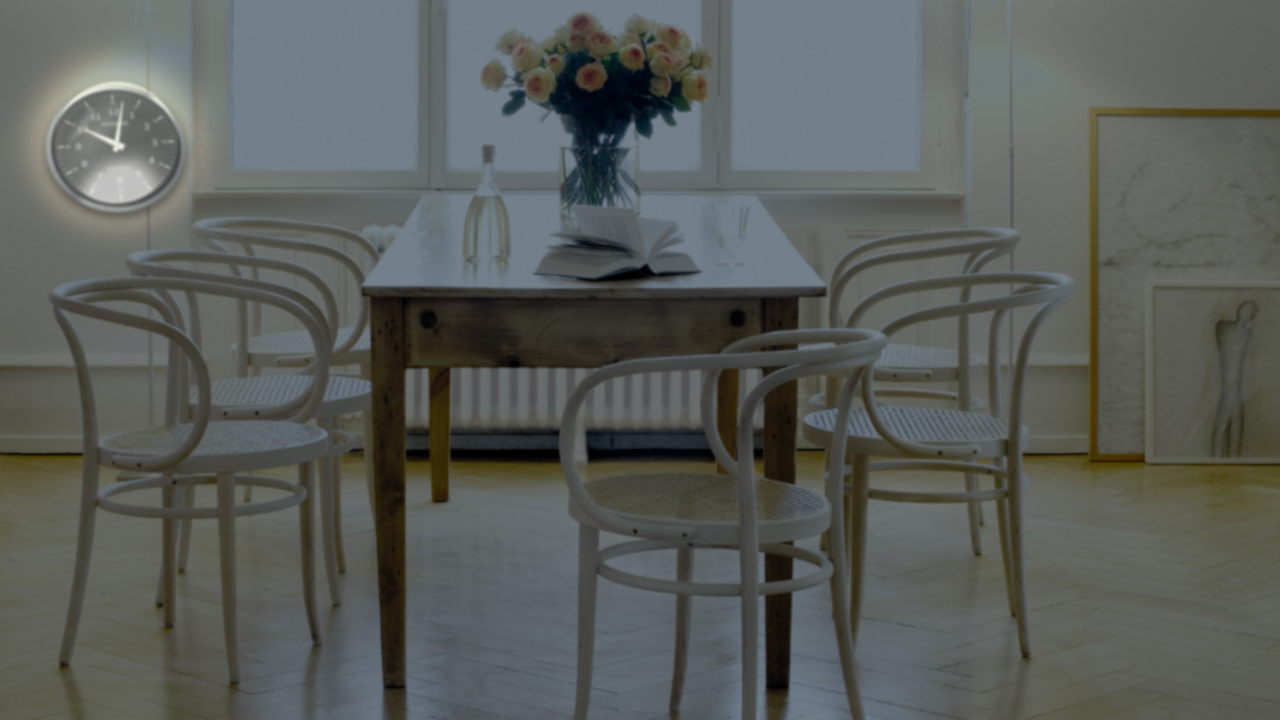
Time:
10.02
